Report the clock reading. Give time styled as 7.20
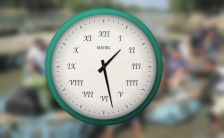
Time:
1.28
